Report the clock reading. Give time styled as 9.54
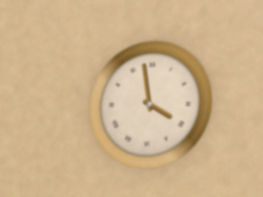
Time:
3.58
